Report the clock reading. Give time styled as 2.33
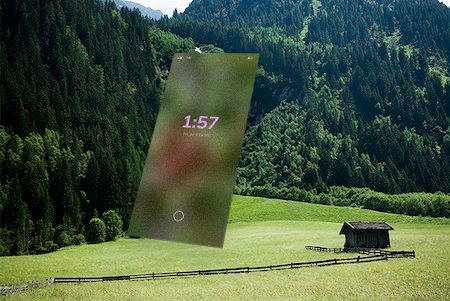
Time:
1.57
